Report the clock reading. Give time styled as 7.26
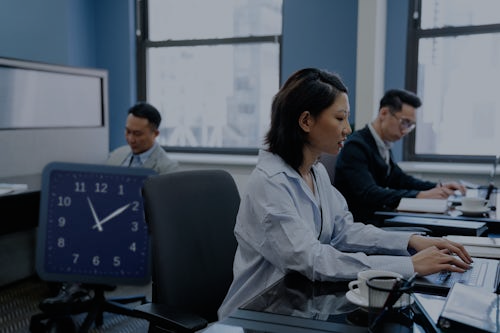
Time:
11.09
